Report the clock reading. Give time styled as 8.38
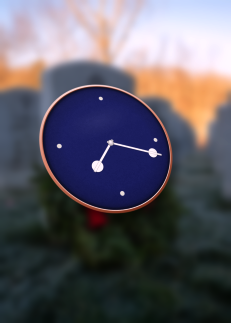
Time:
7.18
